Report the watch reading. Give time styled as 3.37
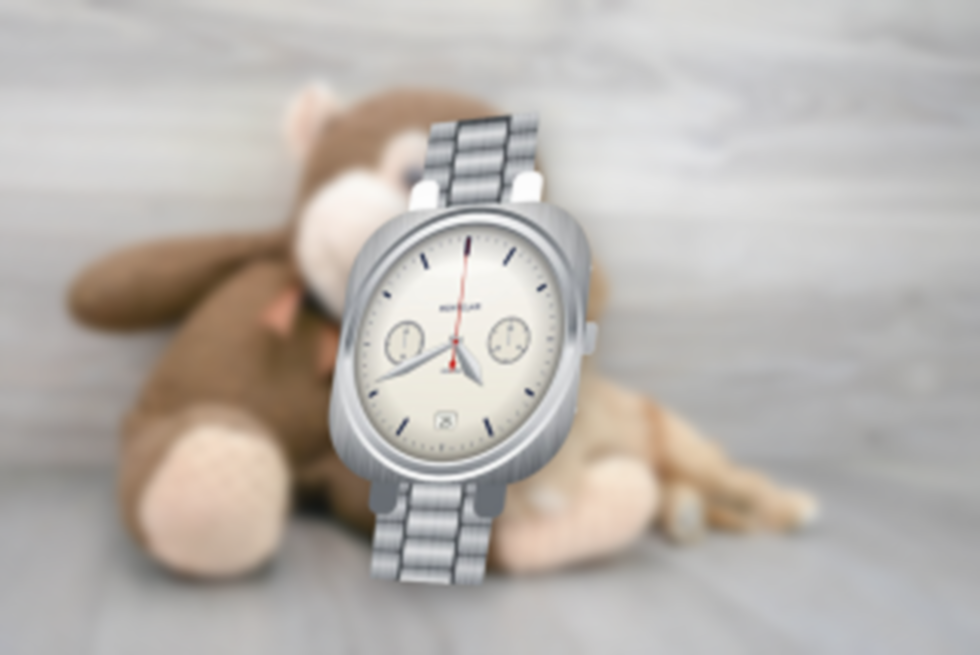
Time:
4.41
